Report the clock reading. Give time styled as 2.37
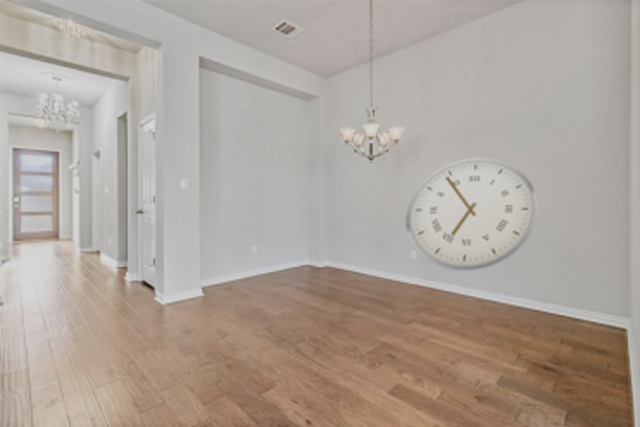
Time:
6.54
